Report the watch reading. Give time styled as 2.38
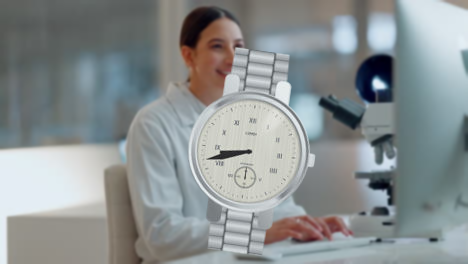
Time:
8.42
